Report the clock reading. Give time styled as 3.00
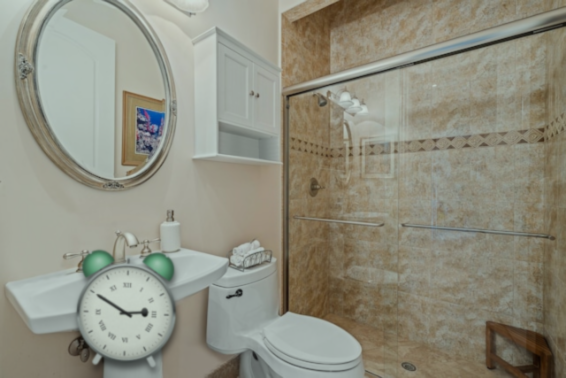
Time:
2.50
